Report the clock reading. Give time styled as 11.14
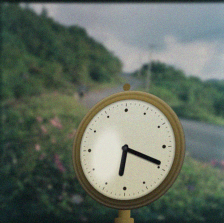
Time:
6.19
